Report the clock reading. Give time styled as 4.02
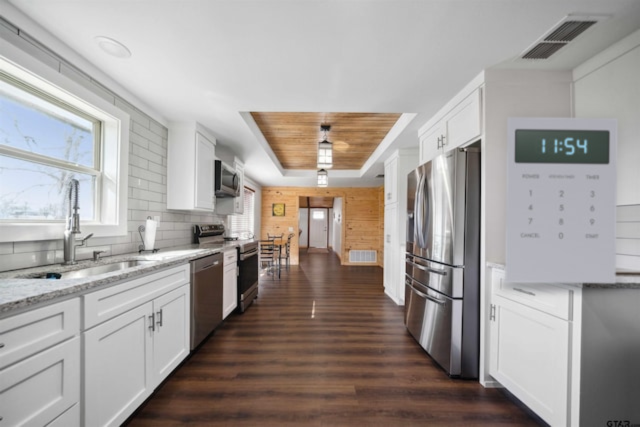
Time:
11.54
